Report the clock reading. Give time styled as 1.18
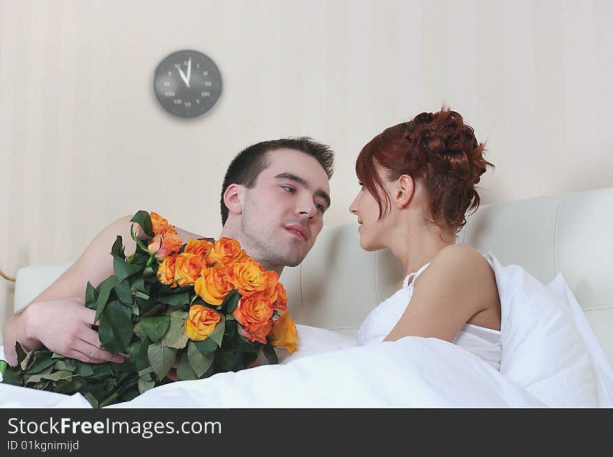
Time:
11.01
